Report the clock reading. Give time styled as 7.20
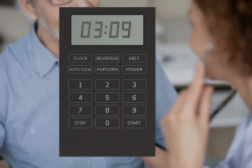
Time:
3.09
